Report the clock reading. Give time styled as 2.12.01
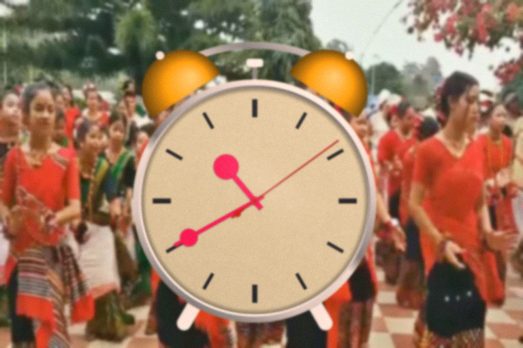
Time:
10.40.09
